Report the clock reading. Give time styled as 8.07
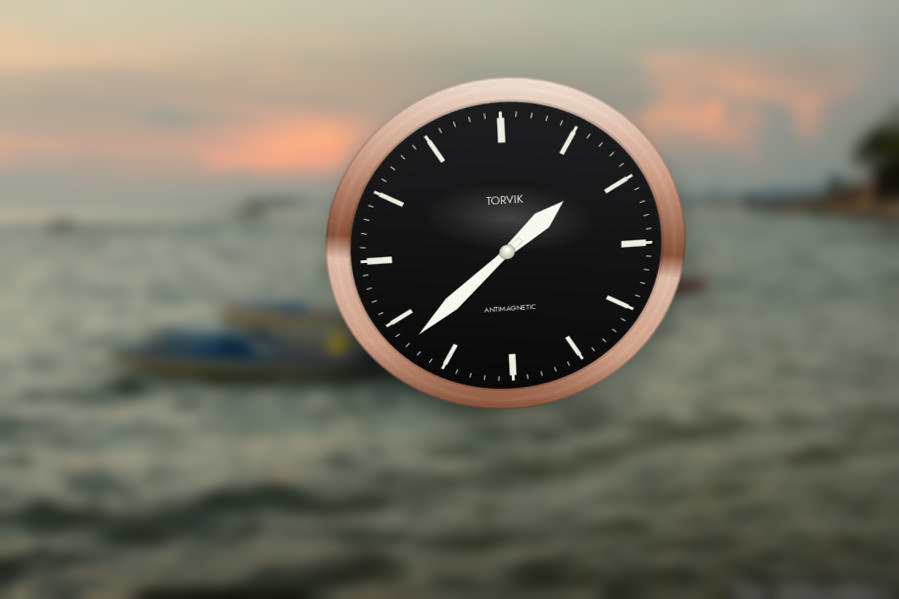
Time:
1.38
